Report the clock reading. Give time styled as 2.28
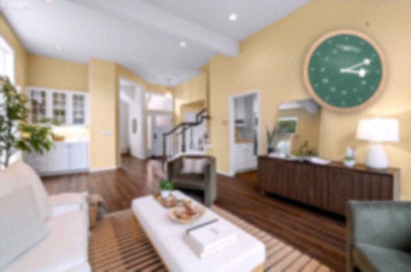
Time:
3.11
